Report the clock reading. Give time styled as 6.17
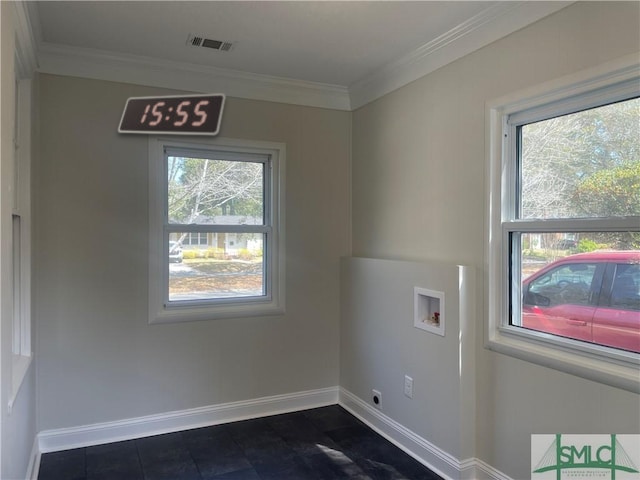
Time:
15.55
